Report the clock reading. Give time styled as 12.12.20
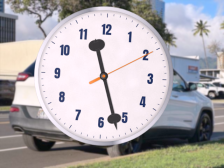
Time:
11.27.10
